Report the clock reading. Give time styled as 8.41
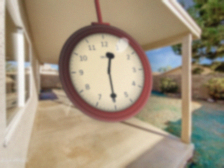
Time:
12.30
